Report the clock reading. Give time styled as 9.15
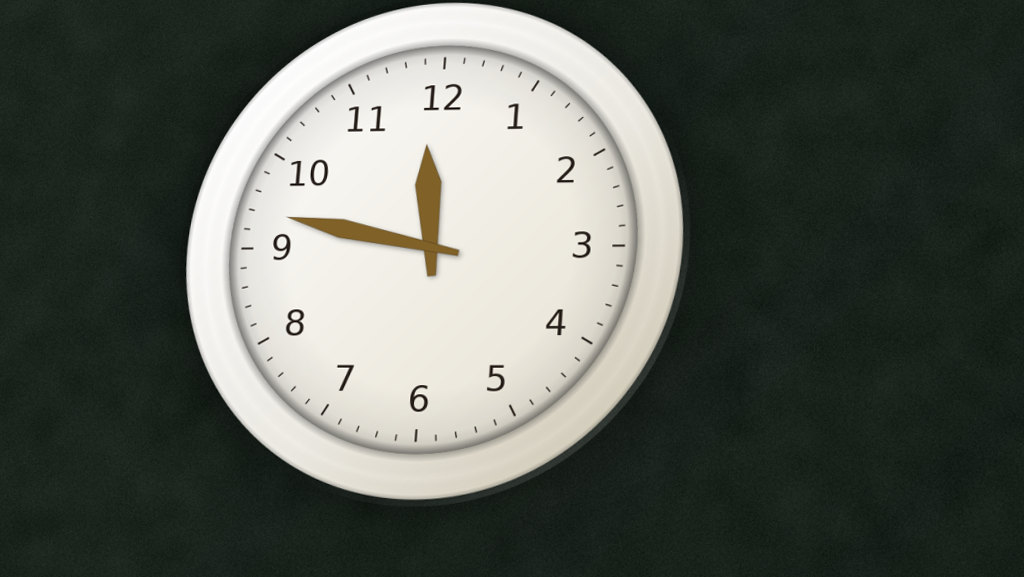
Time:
11.47
